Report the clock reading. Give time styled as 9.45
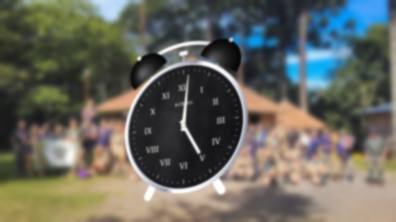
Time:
5.01
